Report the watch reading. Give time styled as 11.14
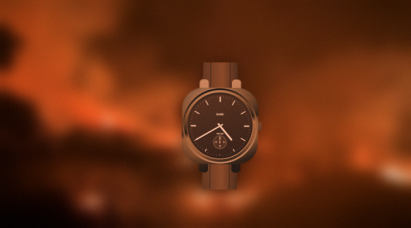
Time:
4.40
